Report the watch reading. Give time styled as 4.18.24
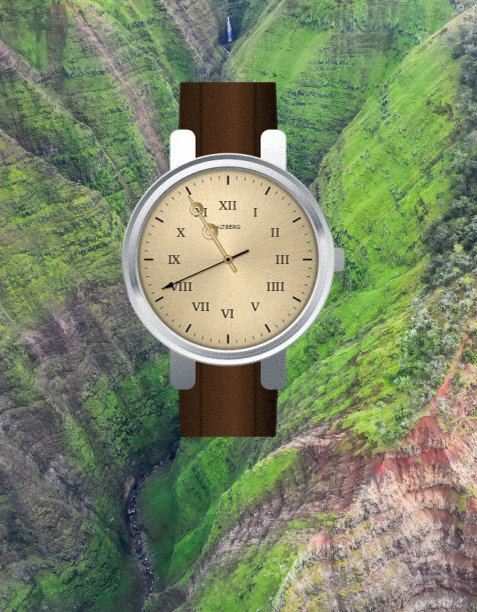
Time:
10.54.41
